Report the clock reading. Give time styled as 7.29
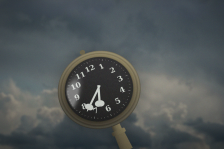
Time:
6.38
